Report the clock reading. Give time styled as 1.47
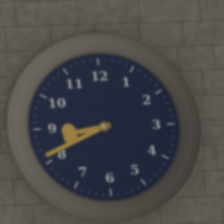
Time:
8.41
